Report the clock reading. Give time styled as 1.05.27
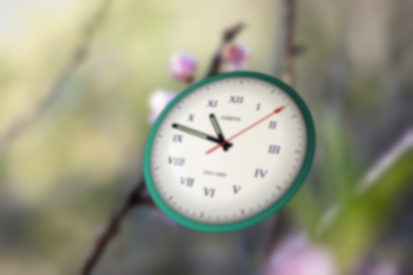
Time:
10.47.08
